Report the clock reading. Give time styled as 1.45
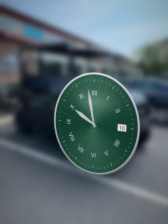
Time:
9.58
